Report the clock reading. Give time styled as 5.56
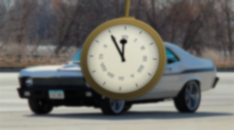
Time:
11.55
